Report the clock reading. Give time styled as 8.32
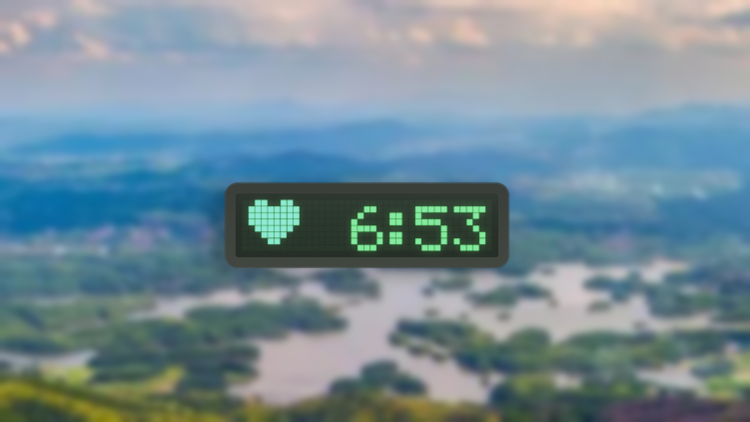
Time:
6.53
